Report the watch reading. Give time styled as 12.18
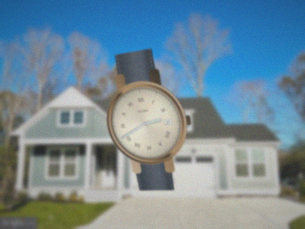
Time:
2.41
